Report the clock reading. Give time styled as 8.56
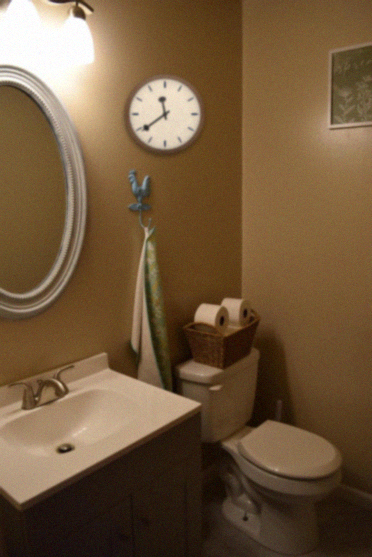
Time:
11.39
